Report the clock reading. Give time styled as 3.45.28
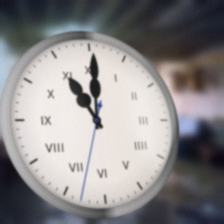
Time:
11.00.33
